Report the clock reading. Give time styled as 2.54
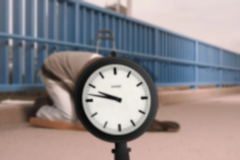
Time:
9.47
